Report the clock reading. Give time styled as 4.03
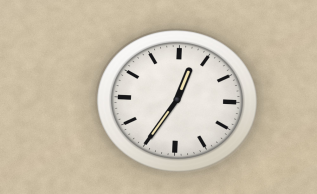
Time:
12.35
